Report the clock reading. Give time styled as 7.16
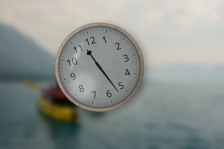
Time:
11.27
